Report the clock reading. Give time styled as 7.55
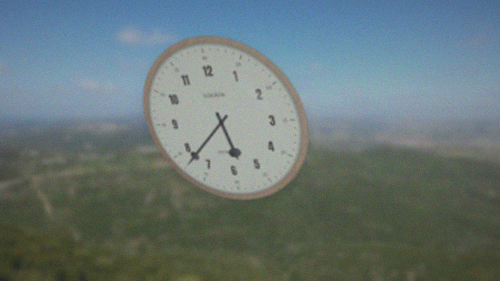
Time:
5.38
